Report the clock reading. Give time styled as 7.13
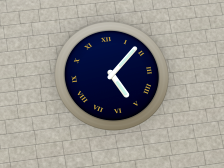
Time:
5.08
